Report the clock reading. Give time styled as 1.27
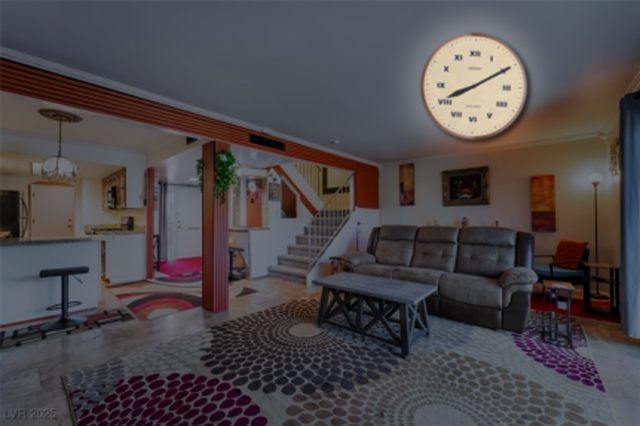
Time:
8.10
